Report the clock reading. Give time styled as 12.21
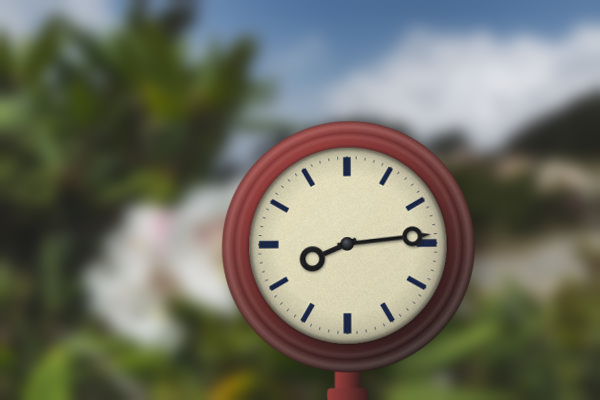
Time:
8.14
